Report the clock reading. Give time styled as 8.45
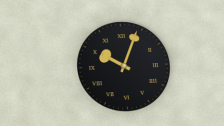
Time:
10.04
